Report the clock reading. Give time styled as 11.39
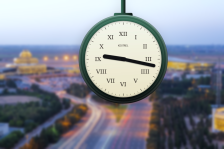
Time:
9.17
